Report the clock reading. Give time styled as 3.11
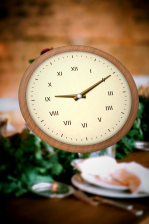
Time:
9.10
